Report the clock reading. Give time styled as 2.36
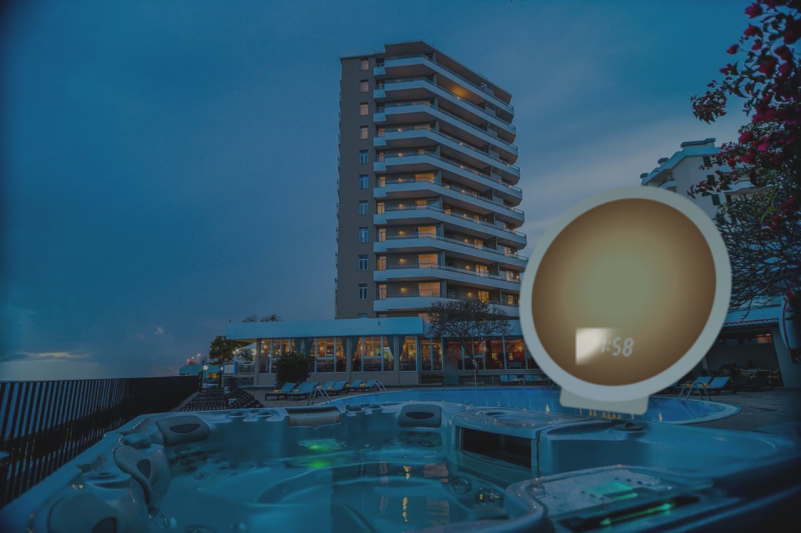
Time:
1.58
